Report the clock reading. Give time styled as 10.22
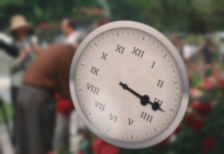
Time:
3.16
